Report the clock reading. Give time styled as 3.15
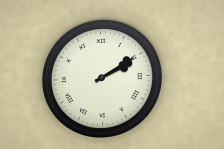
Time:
2.10
